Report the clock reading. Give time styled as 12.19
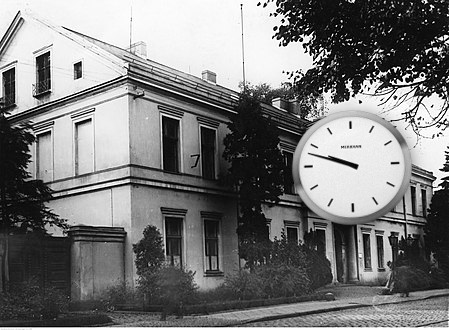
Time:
9.48
